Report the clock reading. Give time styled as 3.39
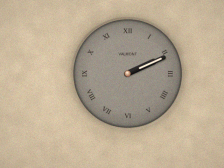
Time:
2.11
